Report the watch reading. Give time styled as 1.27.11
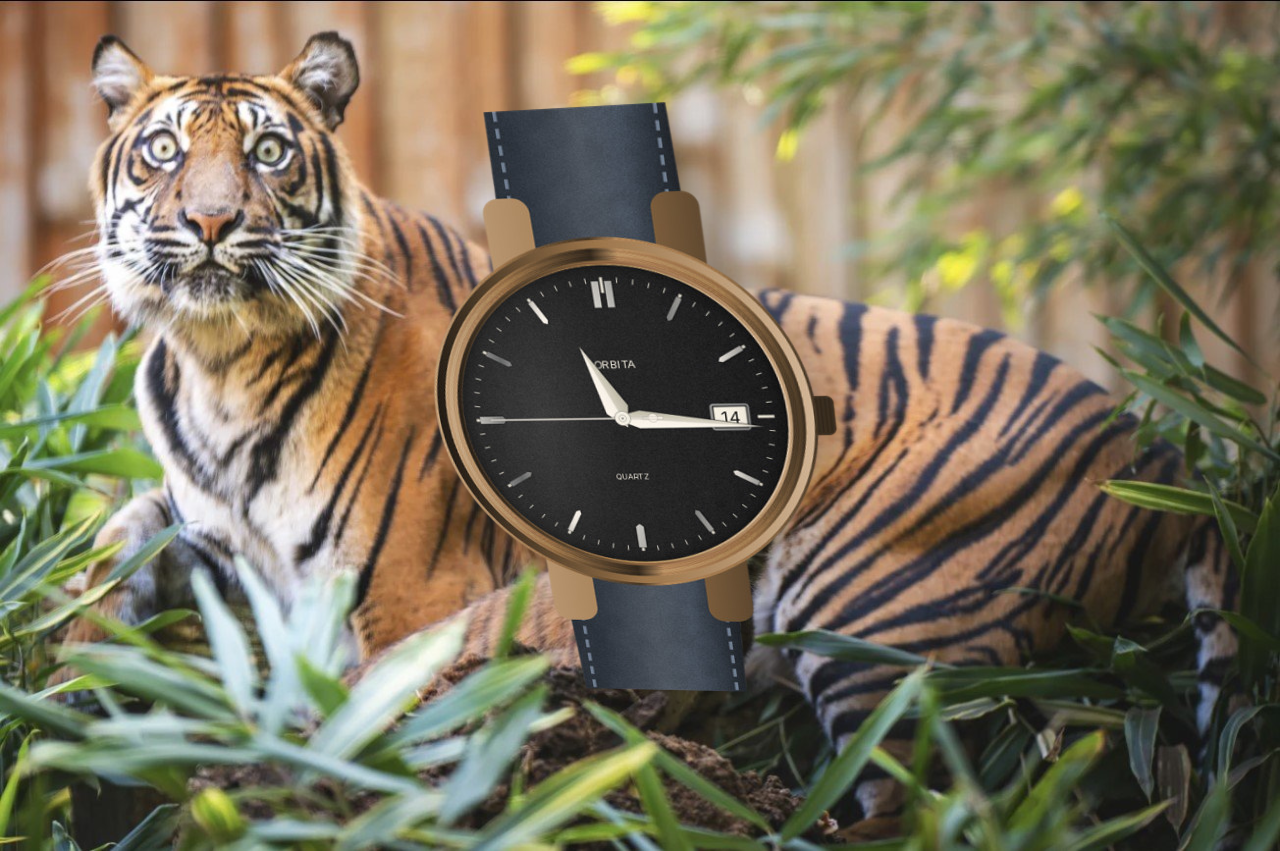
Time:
11.15.45
